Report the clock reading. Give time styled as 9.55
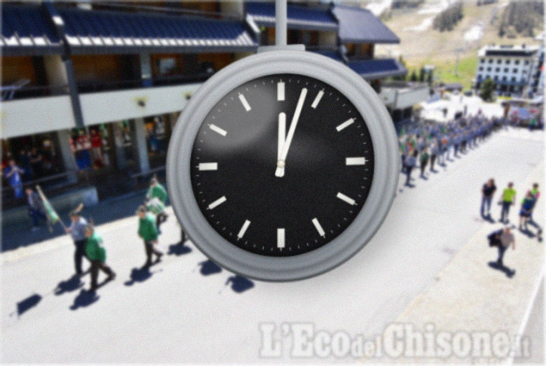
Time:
12.03
